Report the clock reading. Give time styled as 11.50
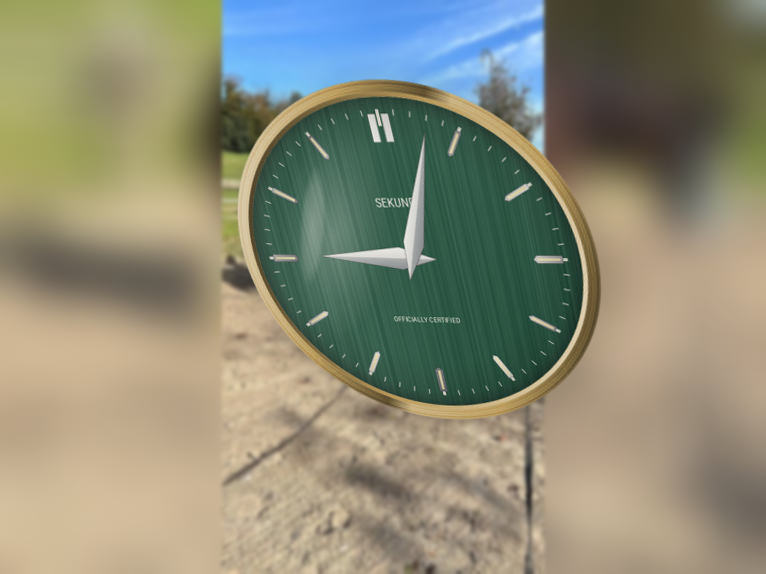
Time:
9.03
